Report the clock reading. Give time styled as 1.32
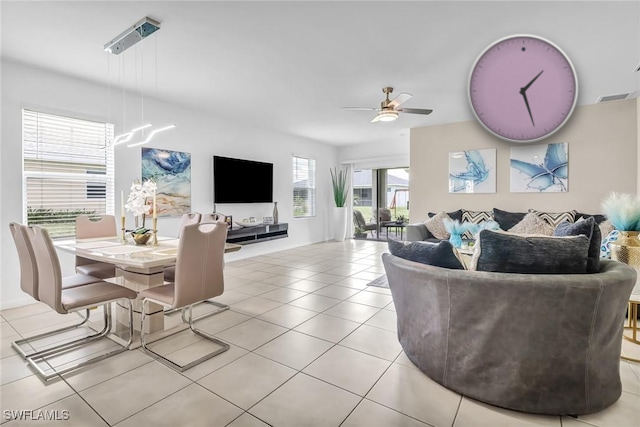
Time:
1.27
